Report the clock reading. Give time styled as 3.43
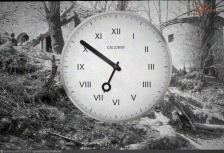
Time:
6.51
